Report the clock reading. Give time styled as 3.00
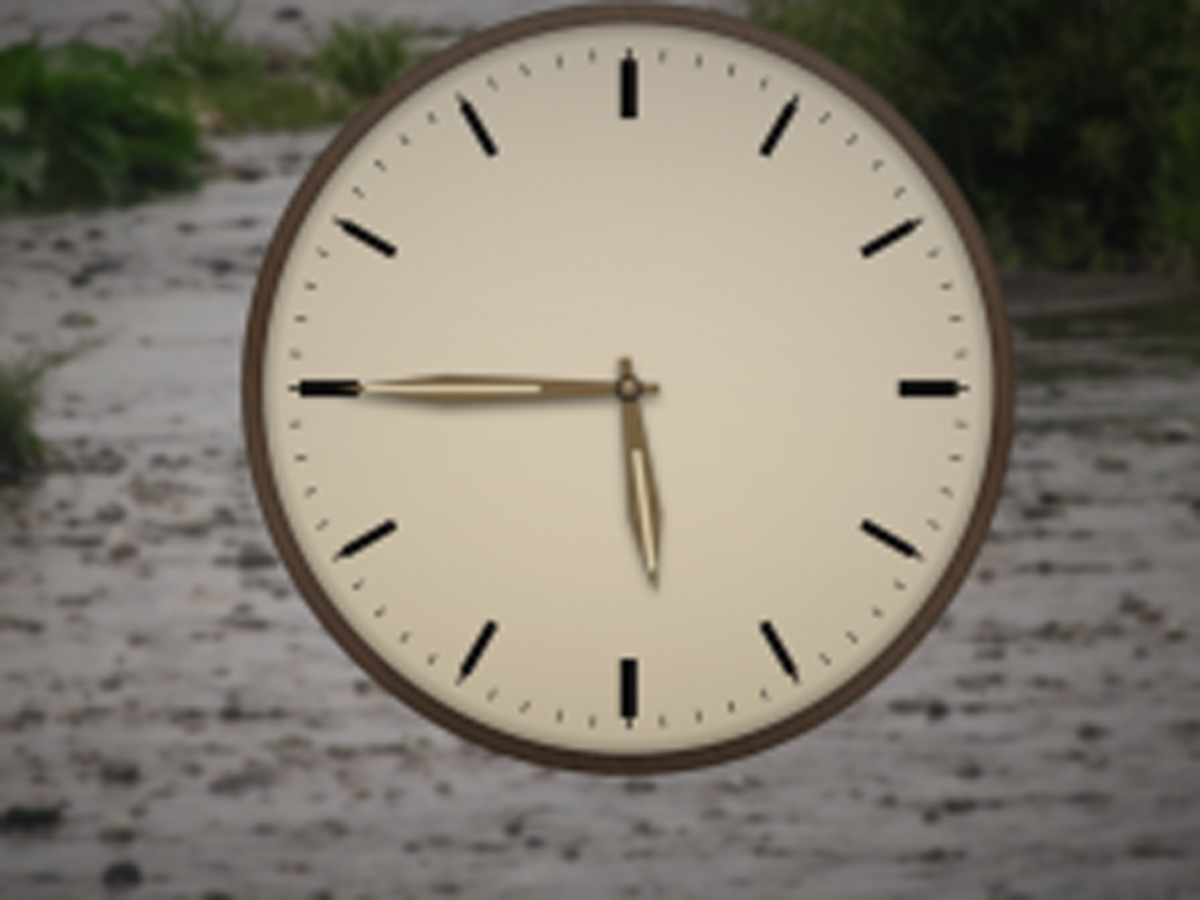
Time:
5.45
